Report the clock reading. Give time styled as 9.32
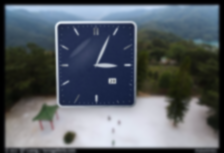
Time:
3.04
